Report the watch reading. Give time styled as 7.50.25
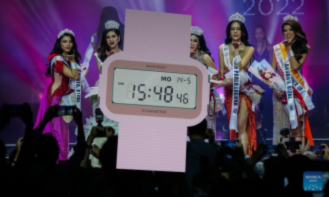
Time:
15.48.46
